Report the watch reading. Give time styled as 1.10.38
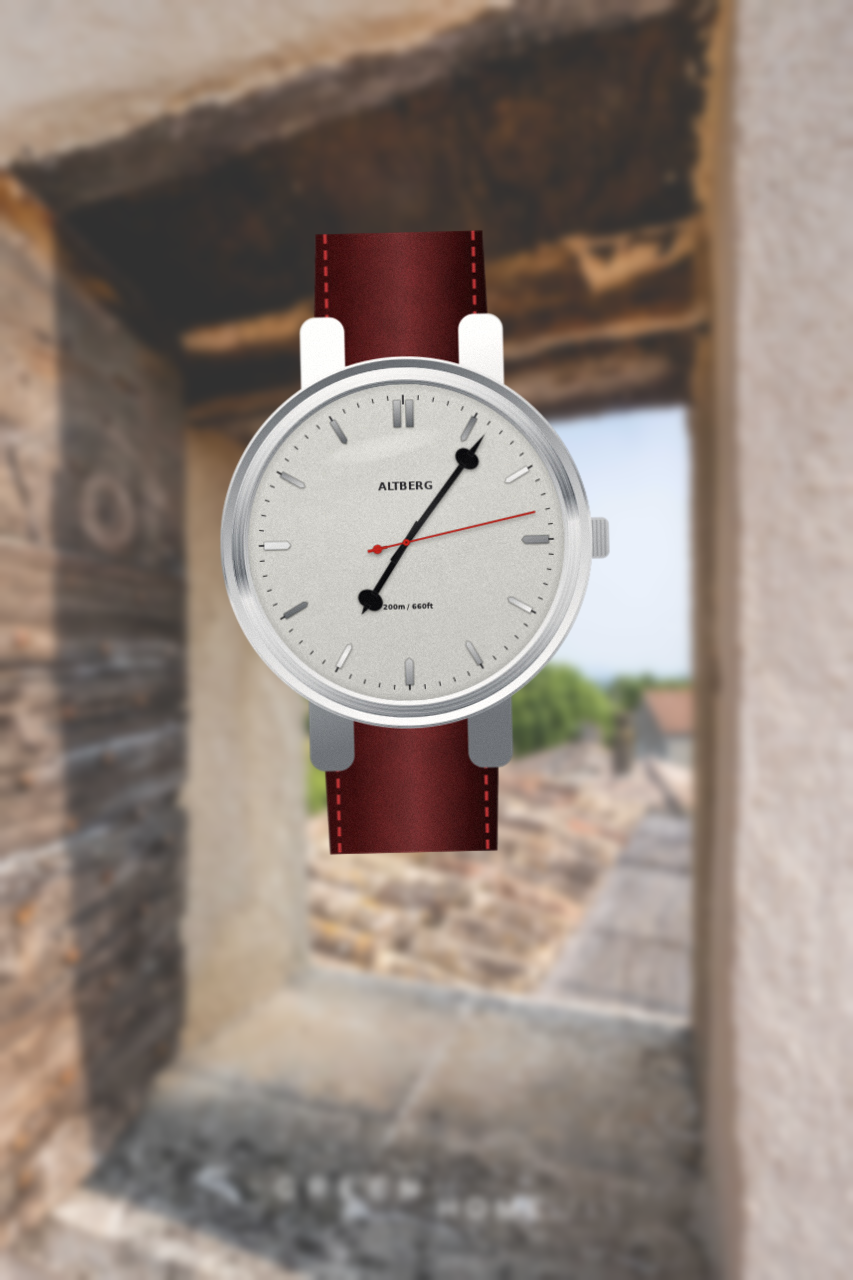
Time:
7.06.13
